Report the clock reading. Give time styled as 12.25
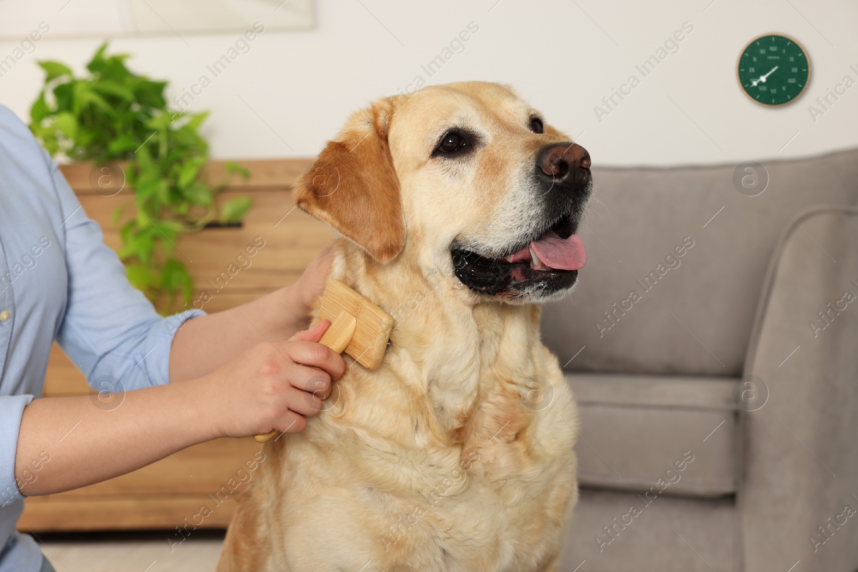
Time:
7.39
